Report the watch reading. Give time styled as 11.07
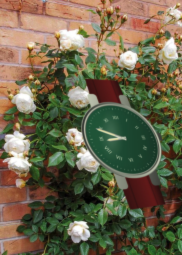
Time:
8.49
